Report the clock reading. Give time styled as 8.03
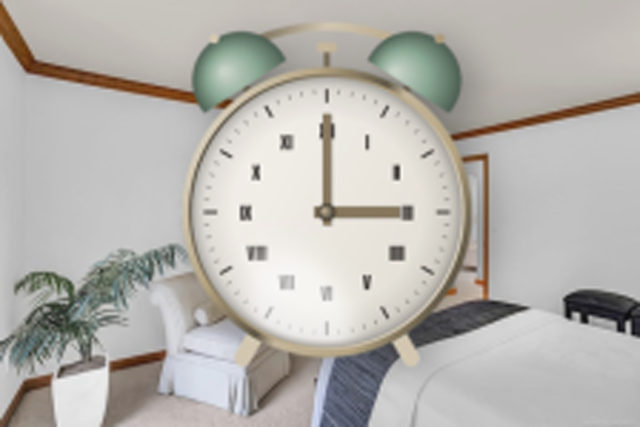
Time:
3.00
